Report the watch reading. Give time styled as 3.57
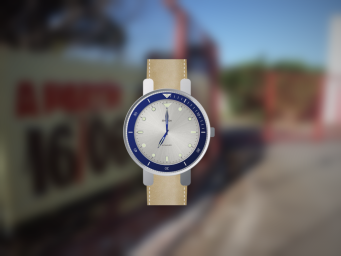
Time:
7.00
